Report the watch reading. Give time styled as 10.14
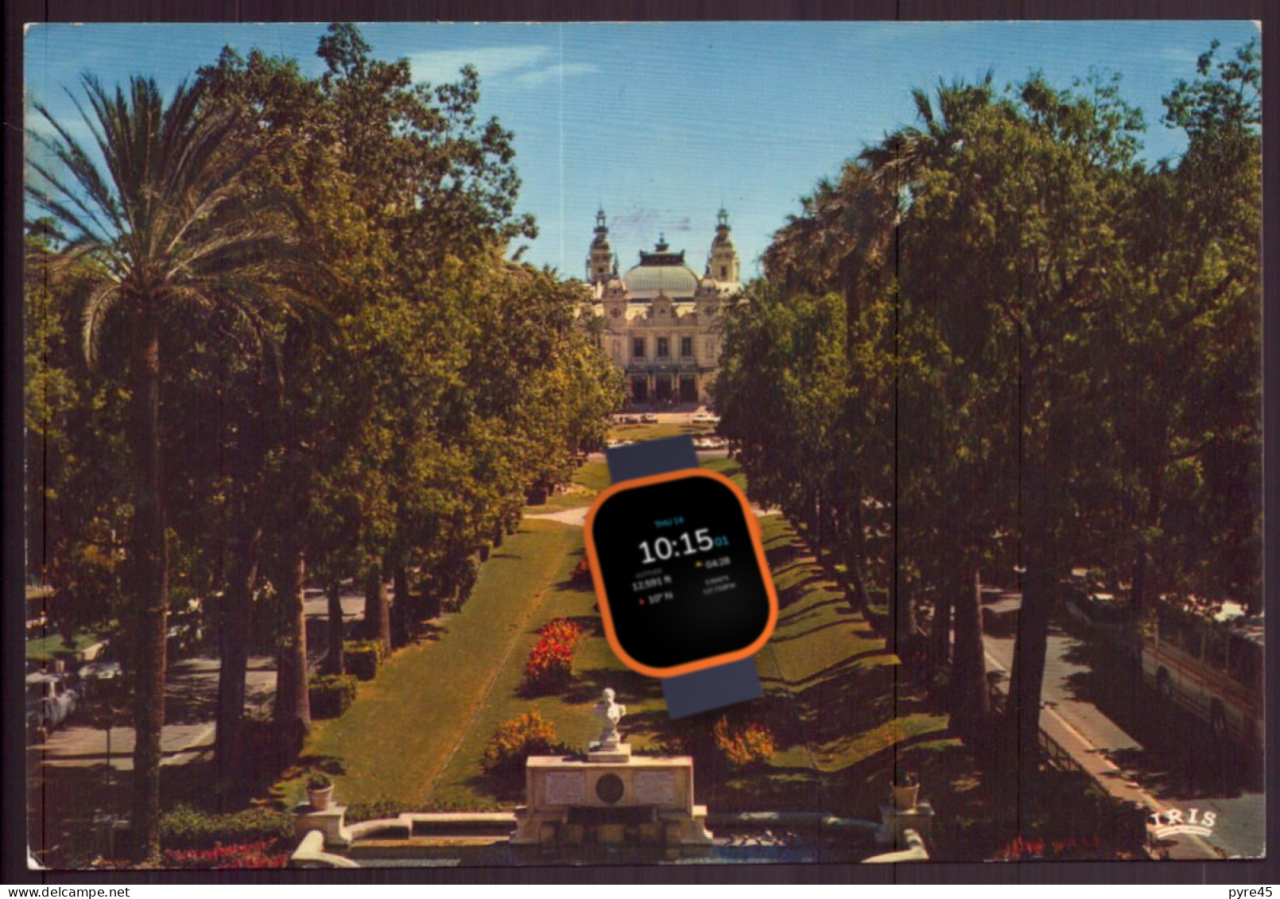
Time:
10.15
